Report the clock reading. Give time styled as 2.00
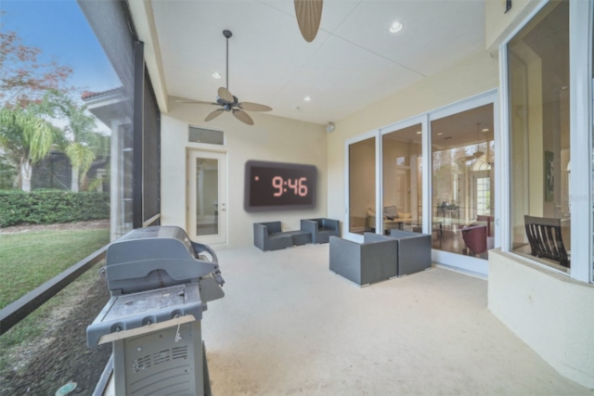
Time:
9.46
